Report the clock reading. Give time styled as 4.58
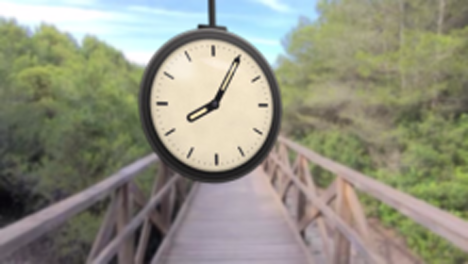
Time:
8.05
